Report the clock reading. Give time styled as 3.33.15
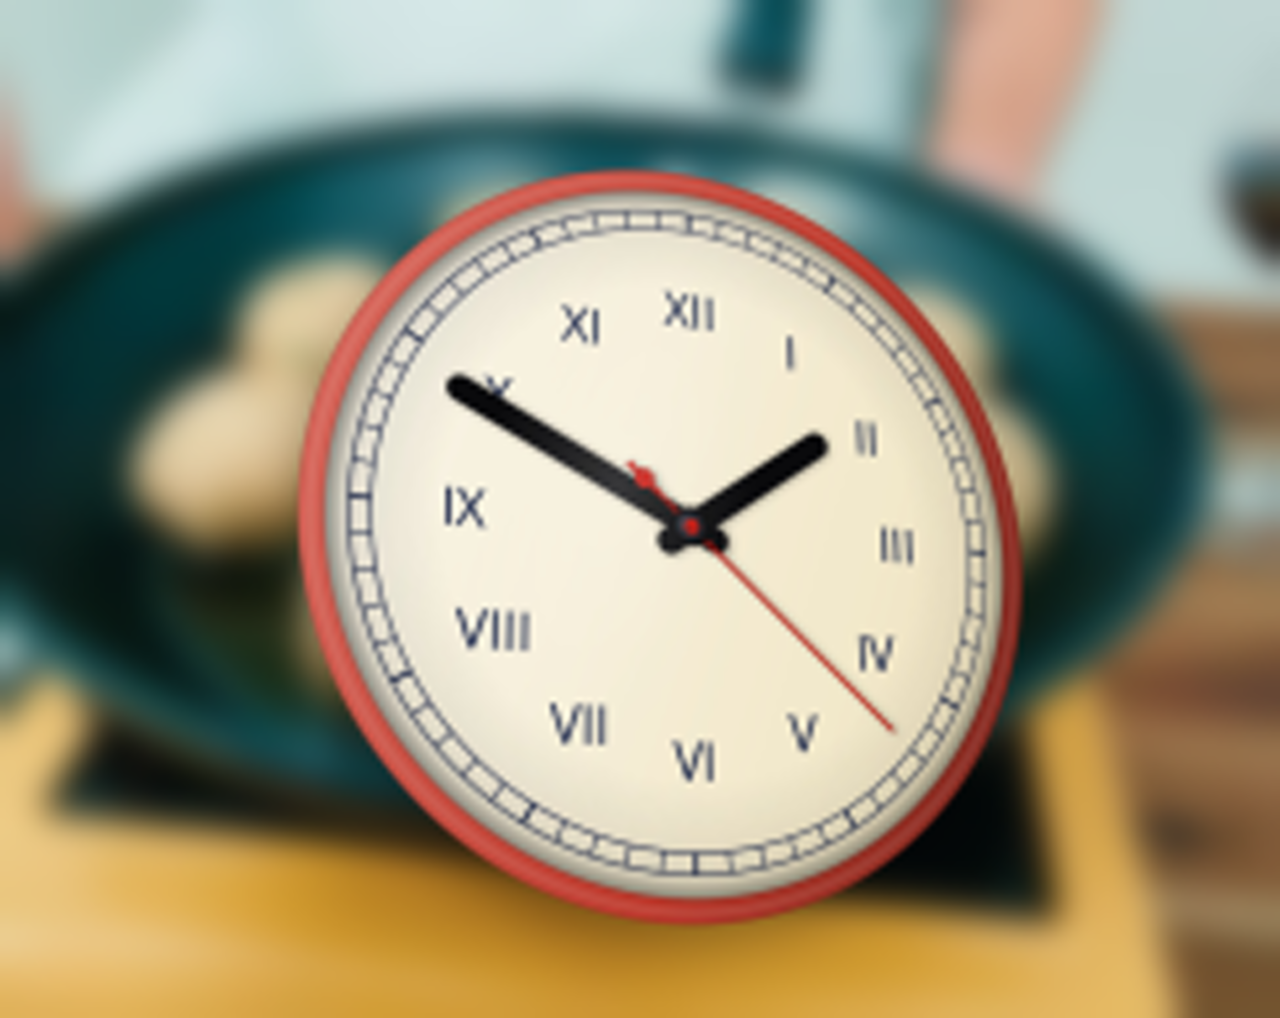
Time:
1.49.22
